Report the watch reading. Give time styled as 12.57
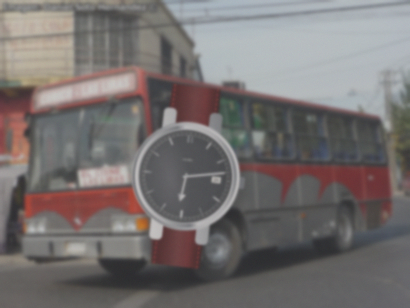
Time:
6.13
